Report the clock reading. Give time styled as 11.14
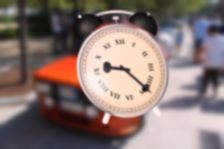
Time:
9.23
